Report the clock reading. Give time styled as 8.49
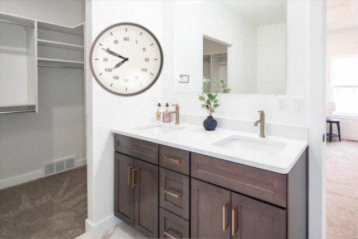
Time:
7.49
